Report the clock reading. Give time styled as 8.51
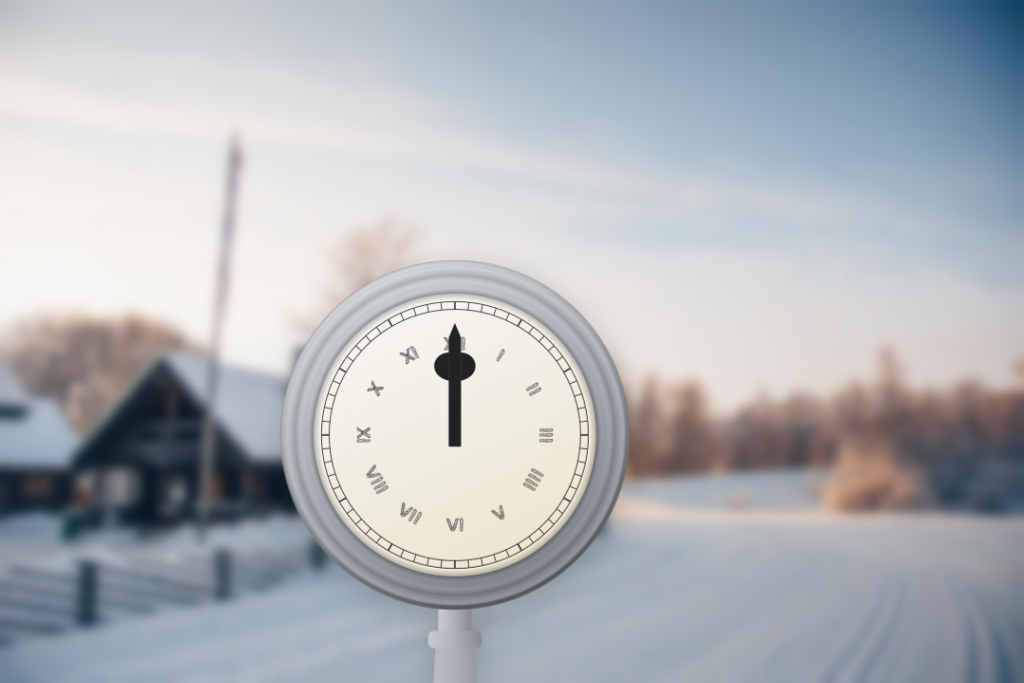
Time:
12.00
